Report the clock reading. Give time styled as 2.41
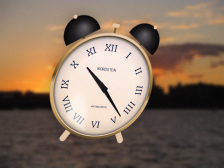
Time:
10.23
